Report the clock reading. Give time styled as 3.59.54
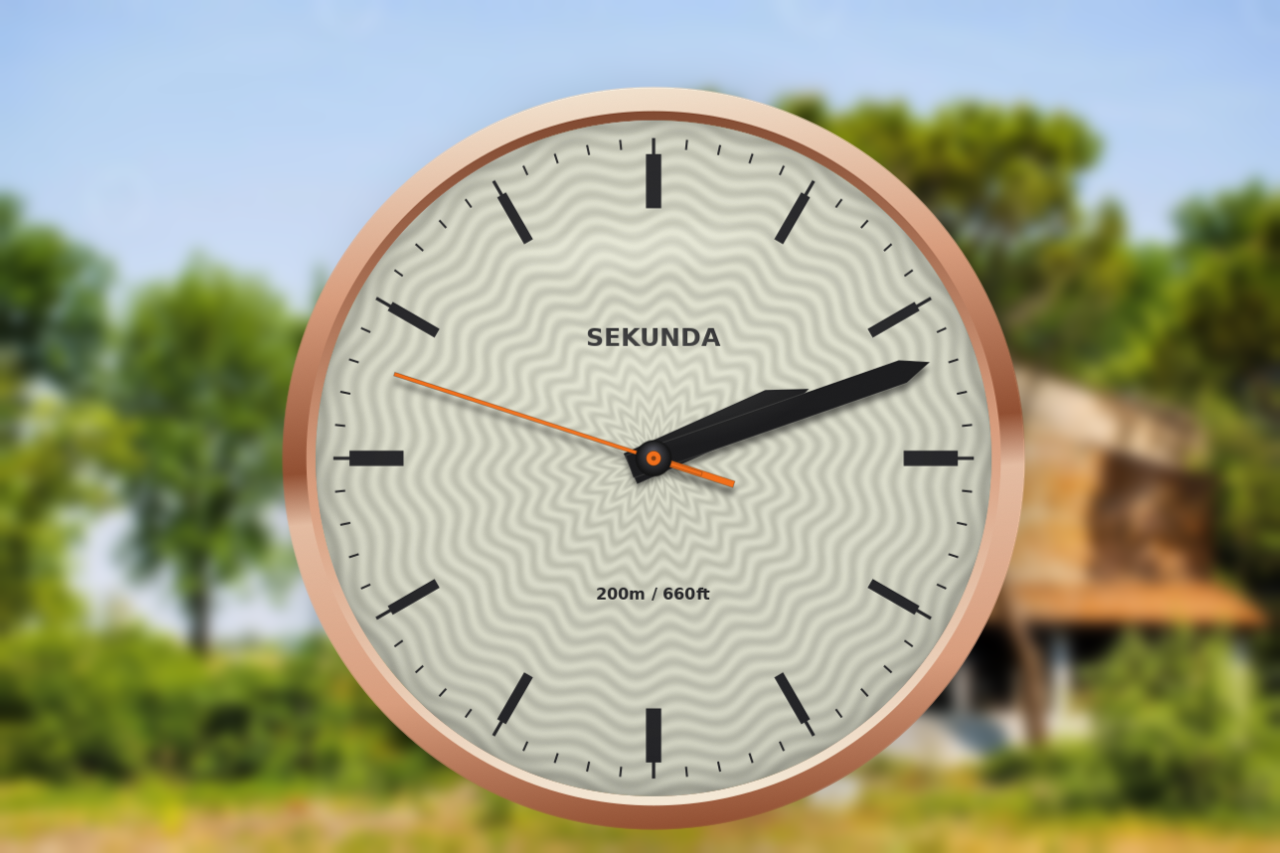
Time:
2.11.48
